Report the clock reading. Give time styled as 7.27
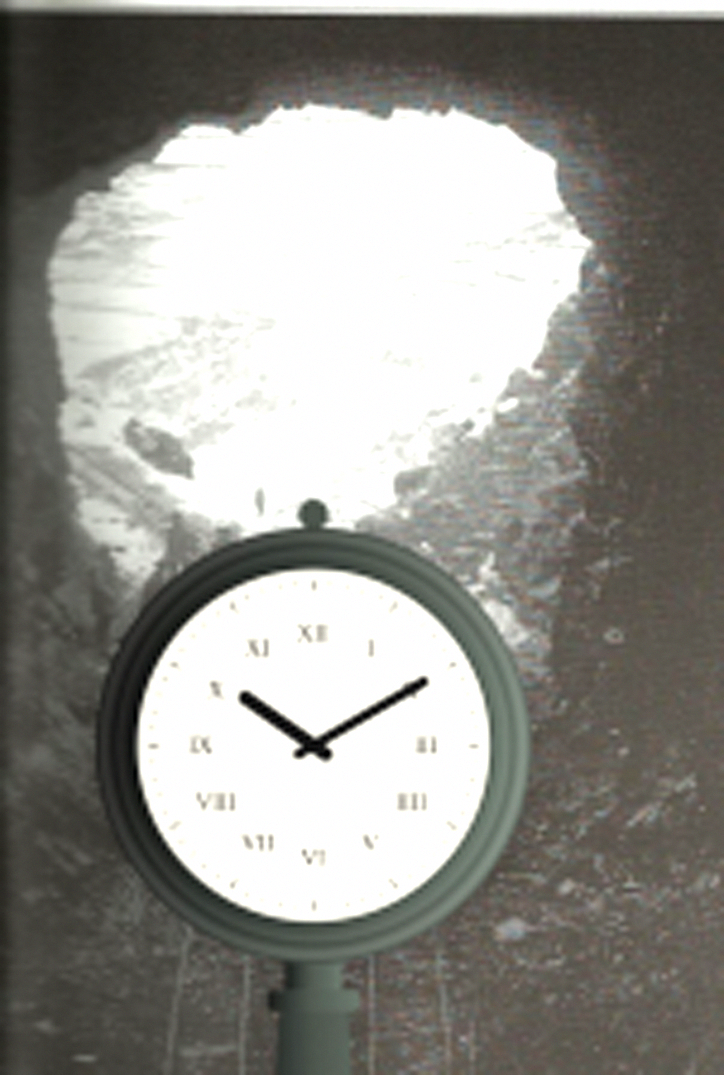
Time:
10.10
